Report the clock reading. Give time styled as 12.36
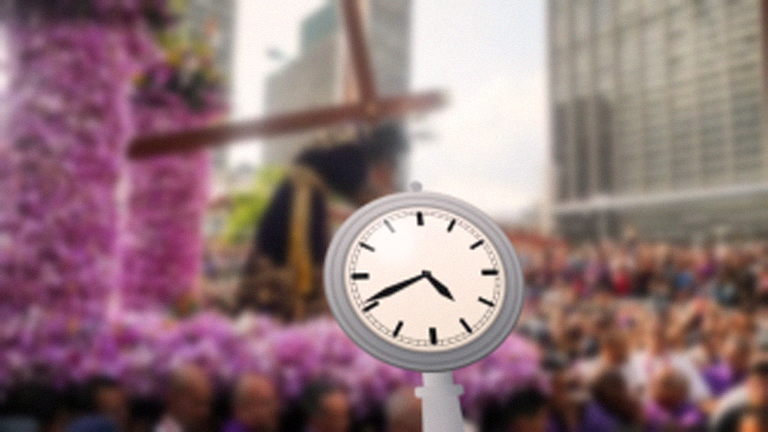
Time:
4.41
